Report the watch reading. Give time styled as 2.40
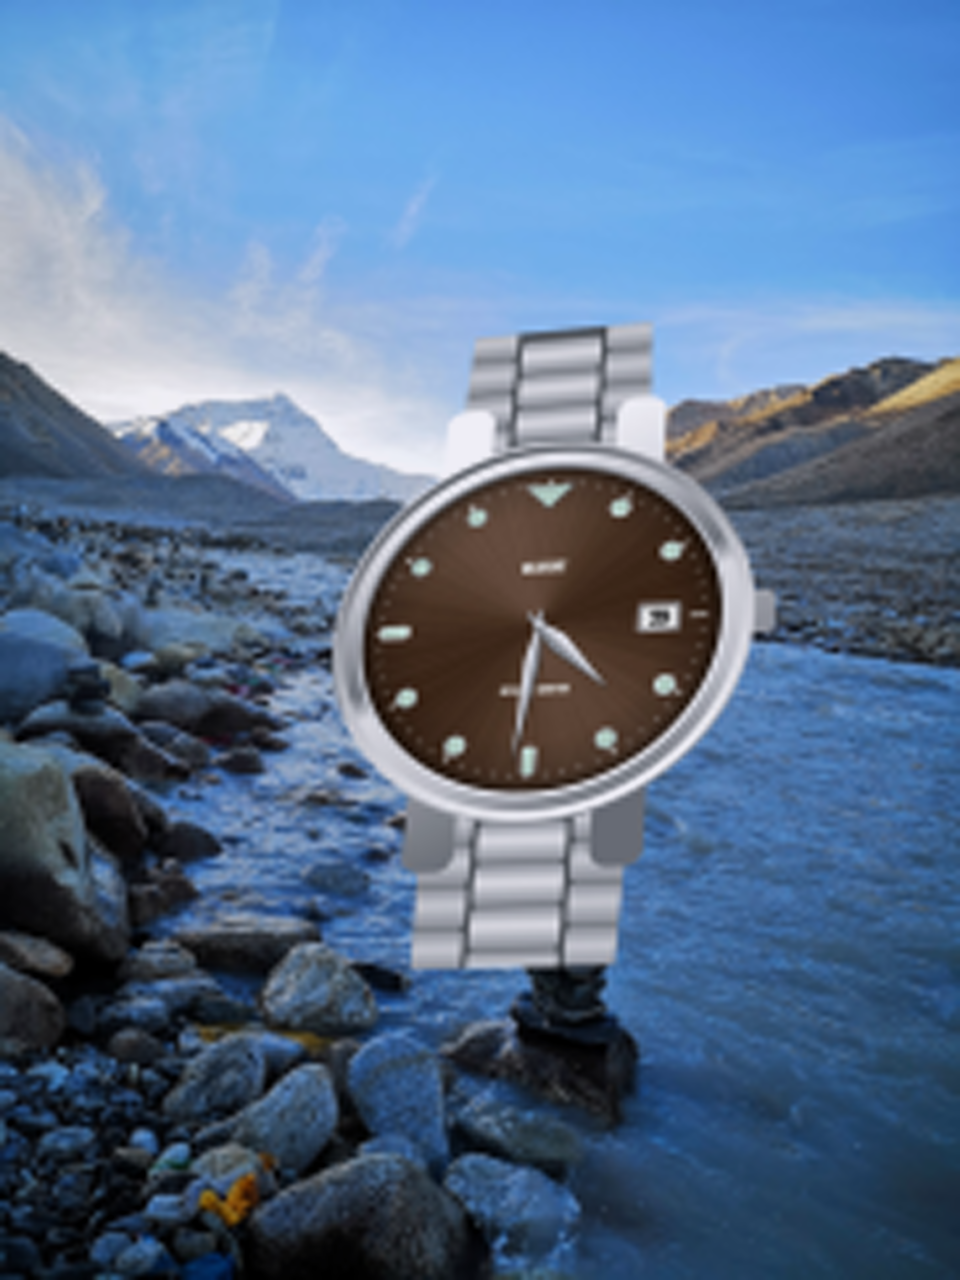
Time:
4.31
